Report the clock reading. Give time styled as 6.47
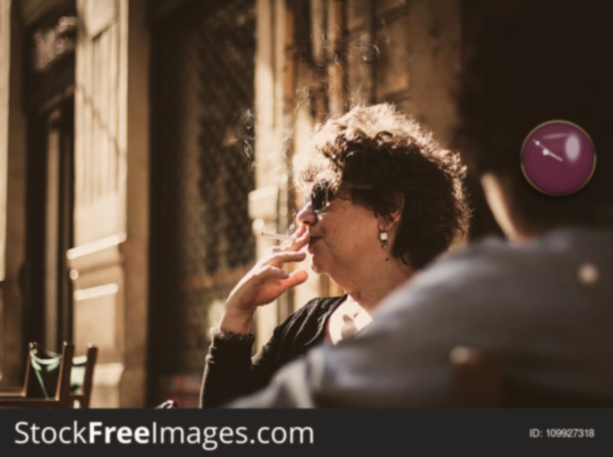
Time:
9.51
